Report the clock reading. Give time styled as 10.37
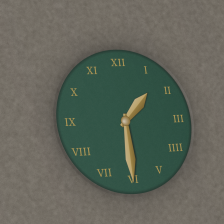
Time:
1.30
